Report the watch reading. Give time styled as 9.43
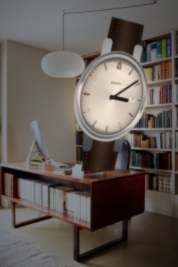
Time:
3.09
